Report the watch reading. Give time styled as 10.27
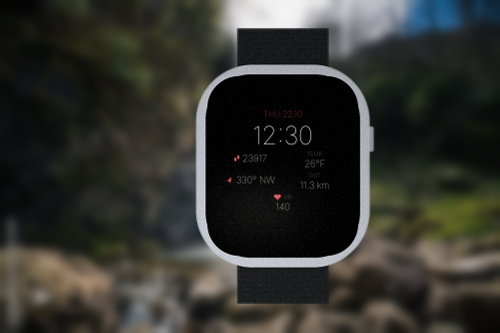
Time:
12.30
